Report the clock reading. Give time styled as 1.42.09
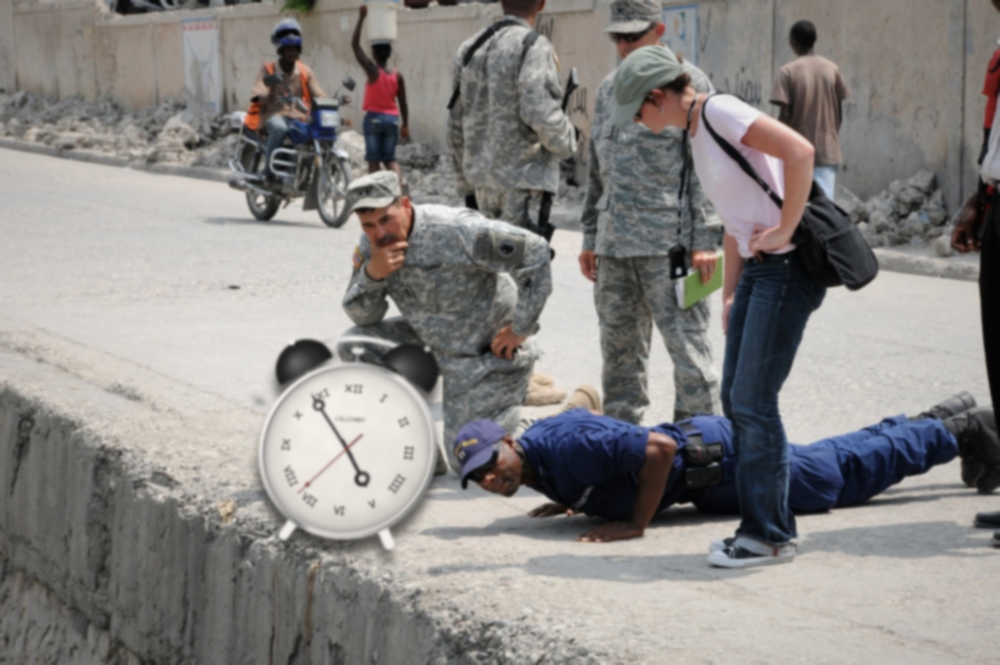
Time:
4.53.37
